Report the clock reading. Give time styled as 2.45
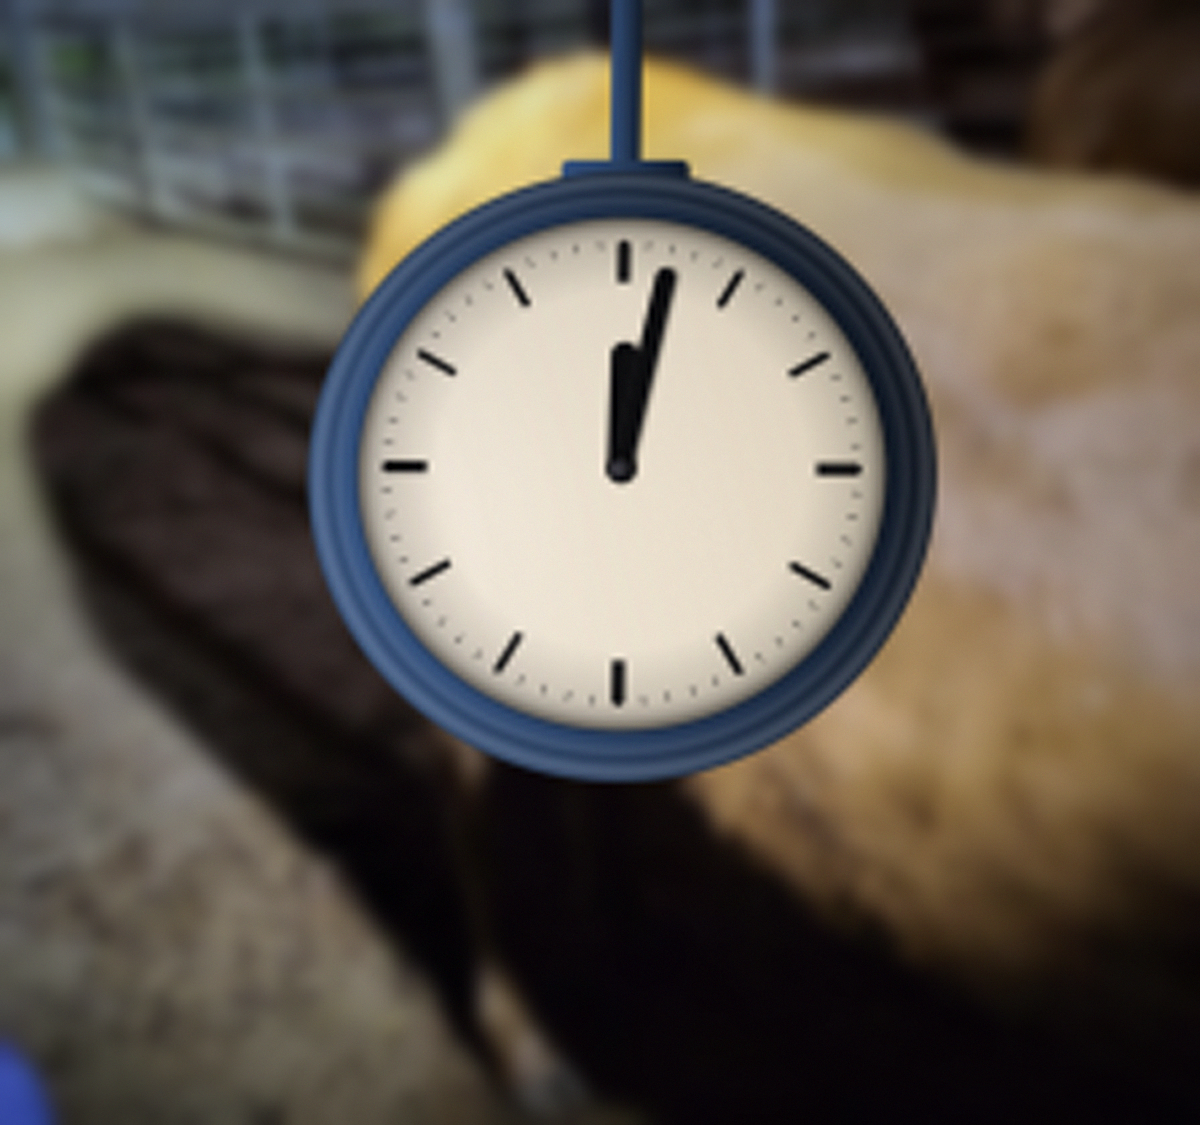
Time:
12.02
